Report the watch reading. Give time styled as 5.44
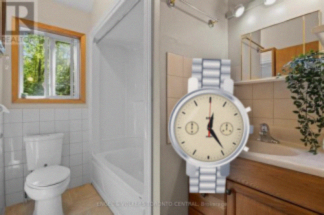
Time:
12.24
